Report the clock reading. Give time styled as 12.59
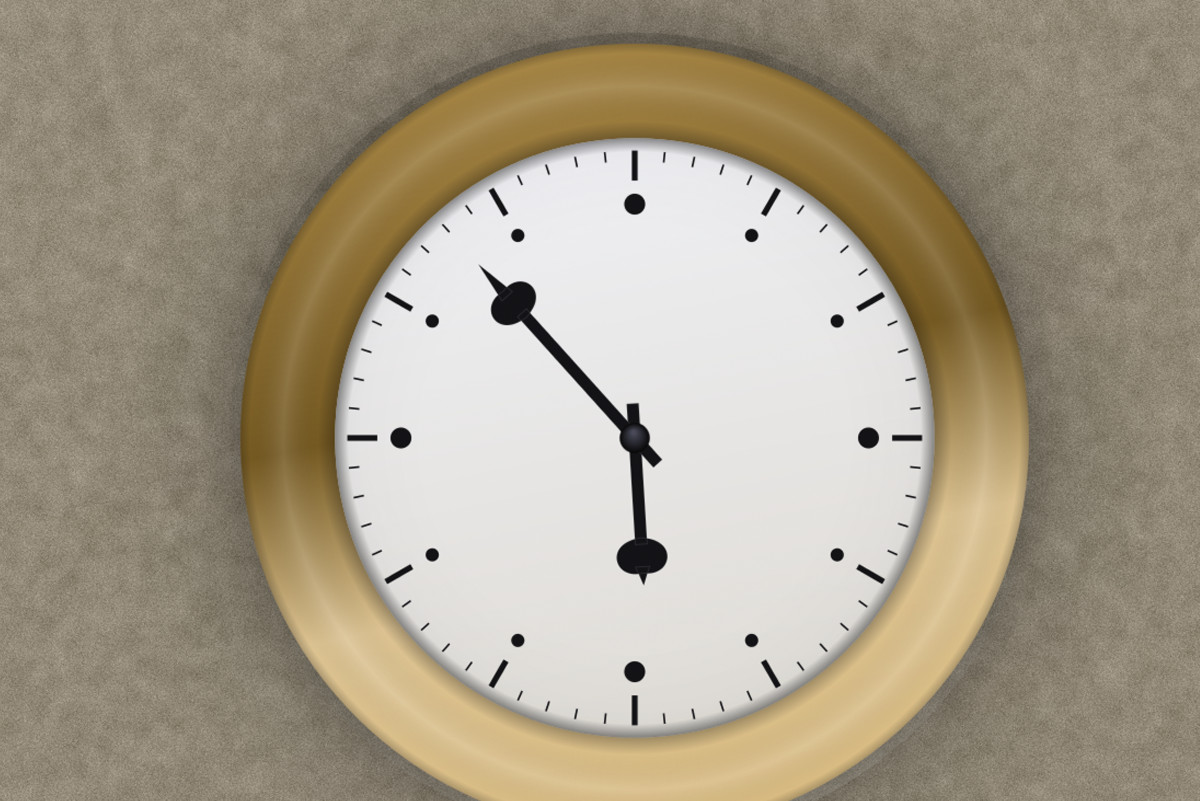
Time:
5.53
